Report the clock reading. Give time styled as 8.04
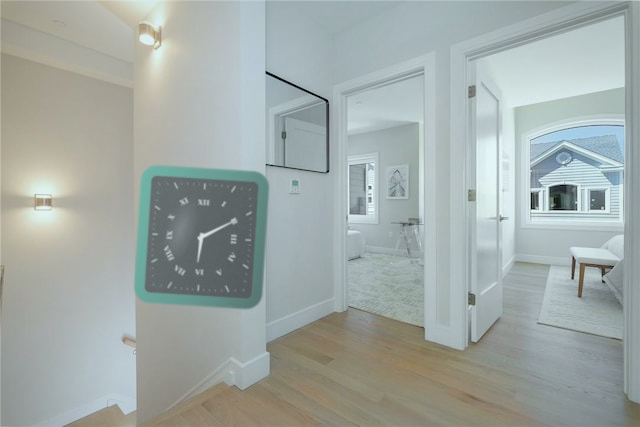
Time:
6.10
